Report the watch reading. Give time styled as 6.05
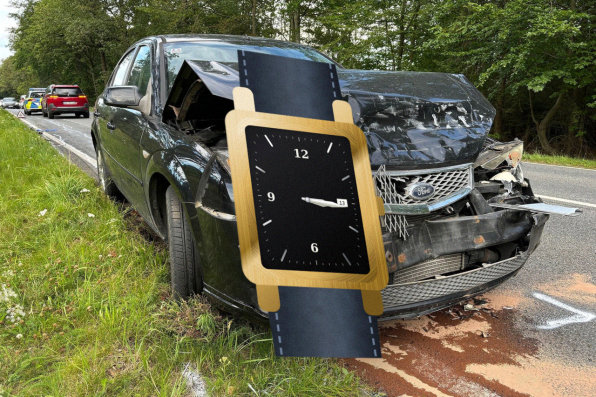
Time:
3.16
